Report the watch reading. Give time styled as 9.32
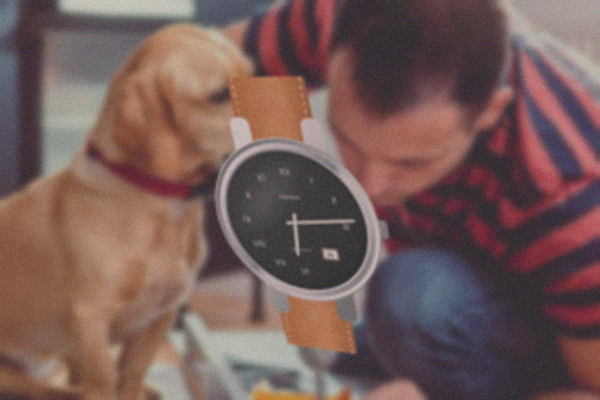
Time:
6.14
